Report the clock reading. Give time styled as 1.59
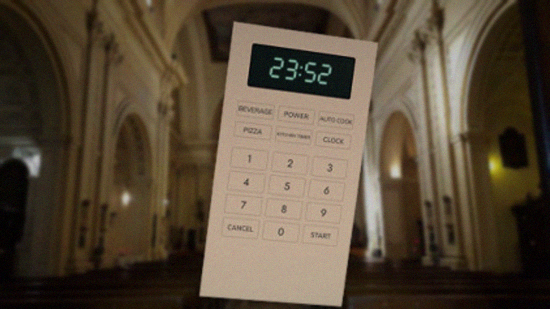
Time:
23.52
